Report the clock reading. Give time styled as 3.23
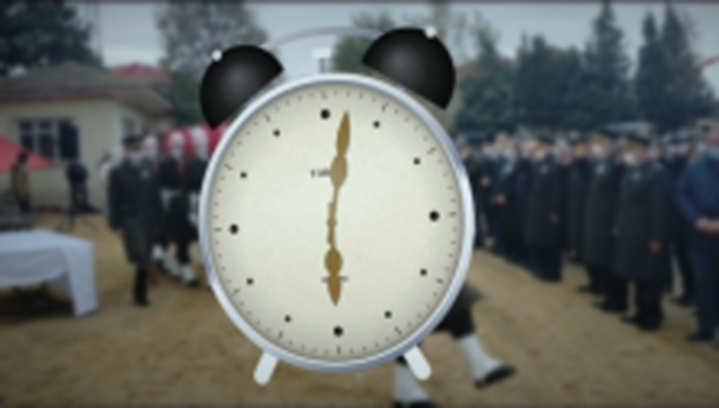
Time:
6.02
